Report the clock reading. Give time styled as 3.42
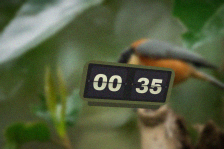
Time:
0.35
